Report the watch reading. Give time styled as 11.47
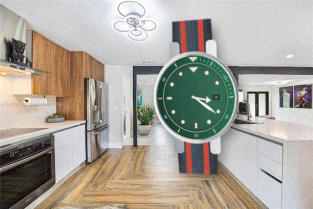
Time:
3.21
